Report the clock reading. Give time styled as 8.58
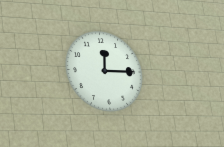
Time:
12.15
